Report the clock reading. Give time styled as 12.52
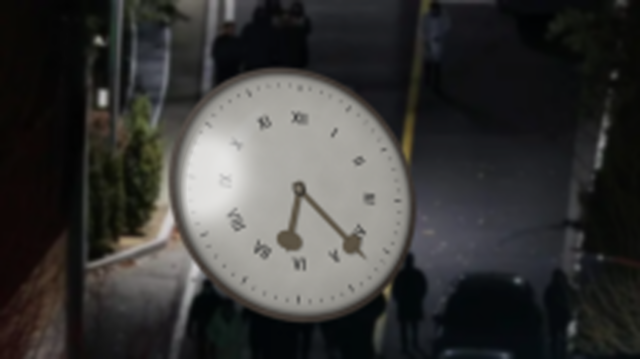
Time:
6.22
